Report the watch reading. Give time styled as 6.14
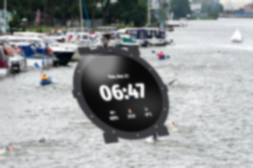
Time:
6.47
